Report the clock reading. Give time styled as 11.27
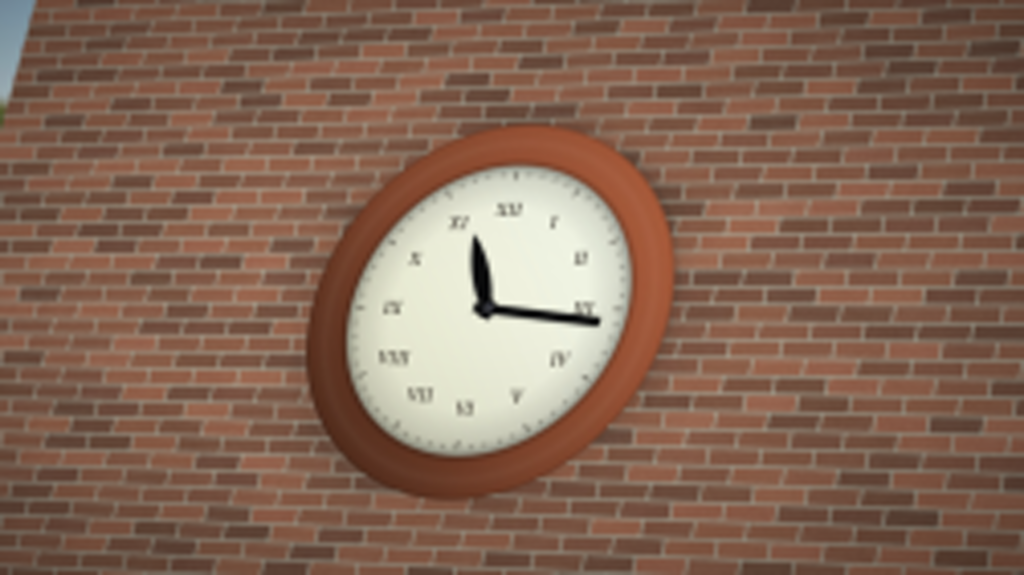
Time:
11.16
